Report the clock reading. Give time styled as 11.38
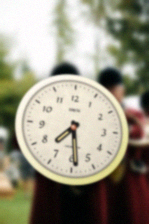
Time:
7.29
